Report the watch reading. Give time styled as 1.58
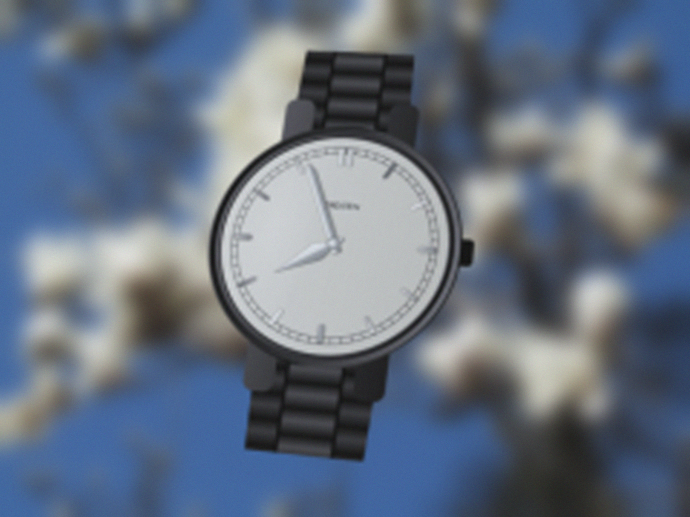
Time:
7.56
